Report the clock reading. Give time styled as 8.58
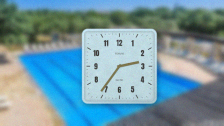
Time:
2.36
